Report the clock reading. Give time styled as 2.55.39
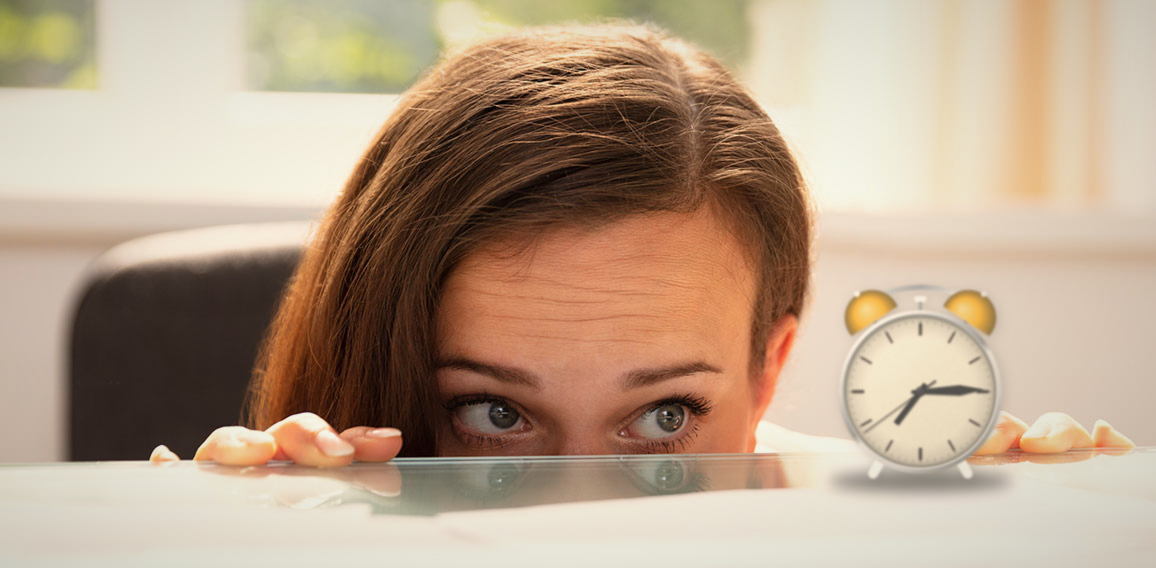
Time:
7.14.39
